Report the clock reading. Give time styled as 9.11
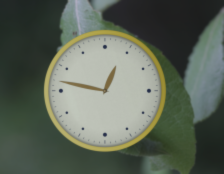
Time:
12.47
